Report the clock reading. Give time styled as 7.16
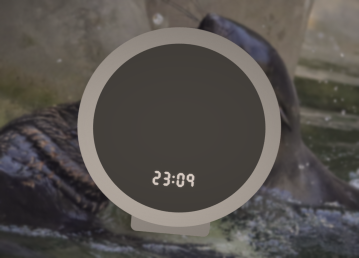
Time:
23.09
